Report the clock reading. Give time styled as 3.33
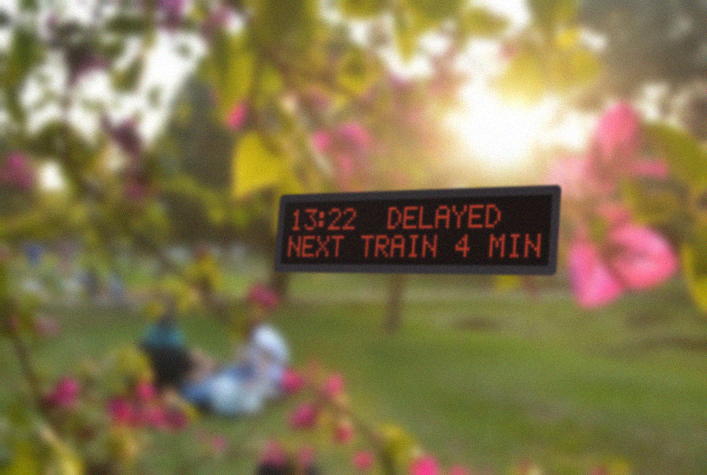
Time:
13.22
